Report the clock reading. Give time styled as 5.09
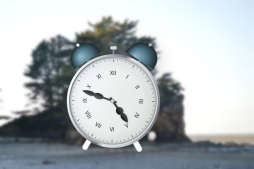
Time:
4.48
